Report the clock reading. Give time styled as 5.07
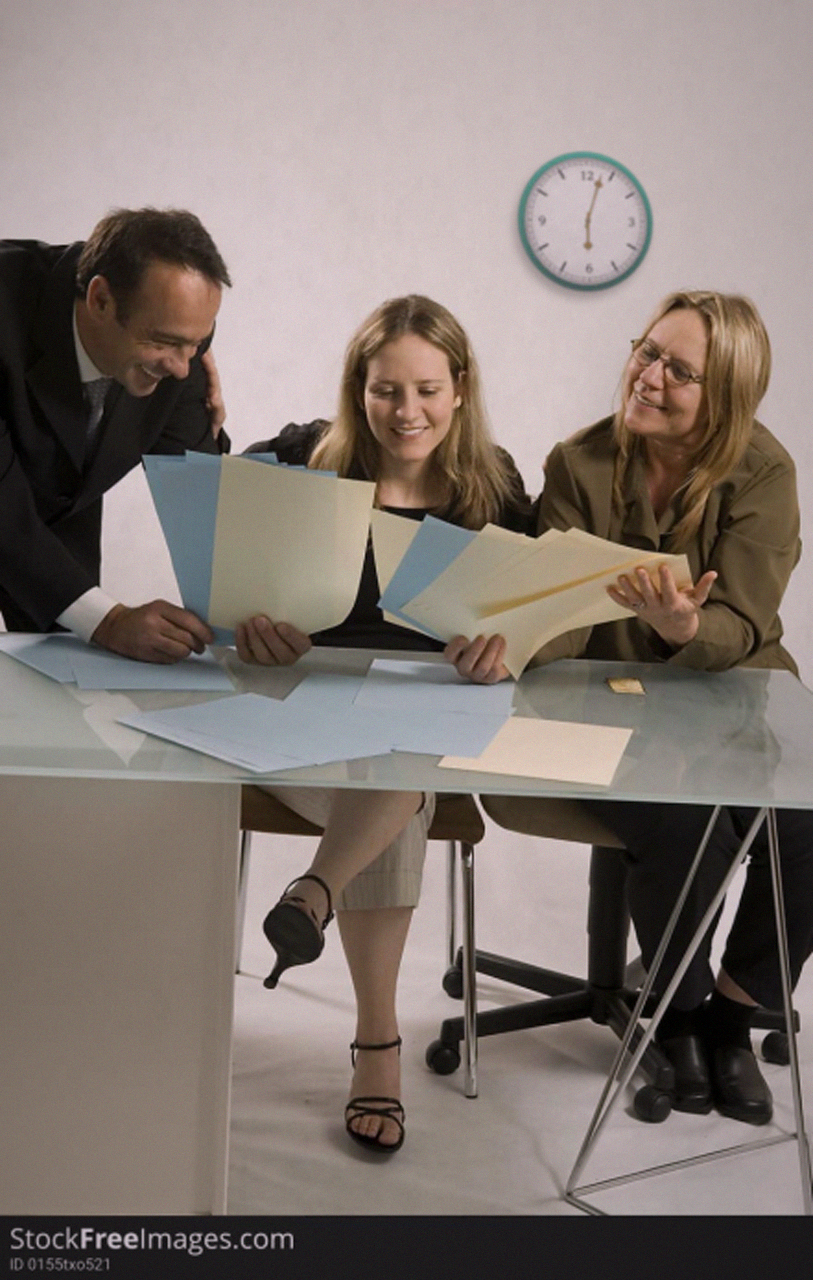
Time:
6.03
